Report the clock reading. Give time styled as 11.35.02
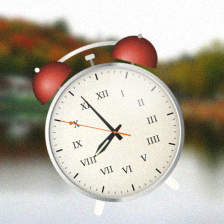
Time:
7.55.50
